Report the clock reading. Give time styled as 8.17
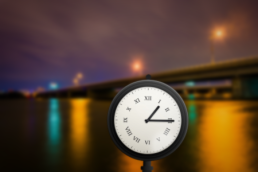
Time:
1.15
